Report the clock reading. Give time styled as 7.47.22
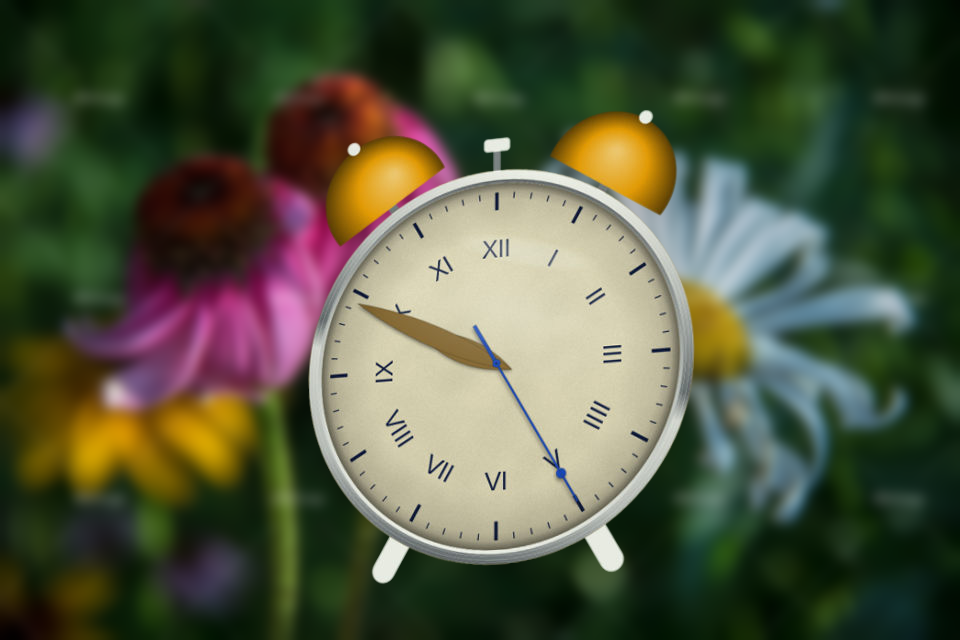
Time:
9.49.25
